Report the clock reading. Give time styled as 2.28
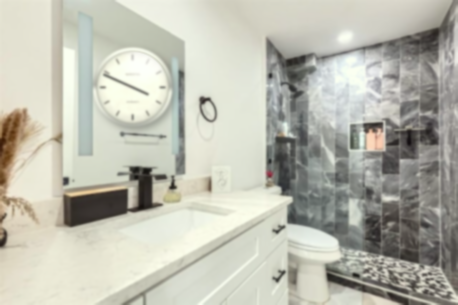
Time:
3.49
